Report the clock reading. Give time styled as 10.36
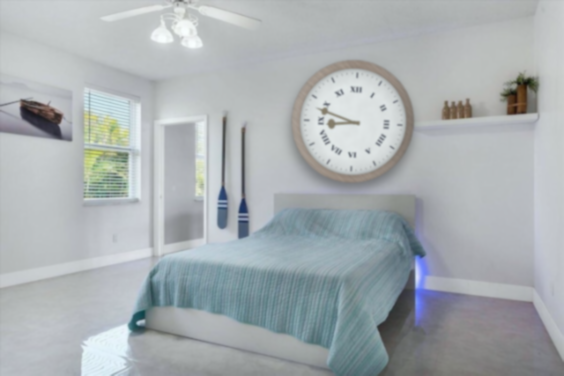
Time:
8.48
